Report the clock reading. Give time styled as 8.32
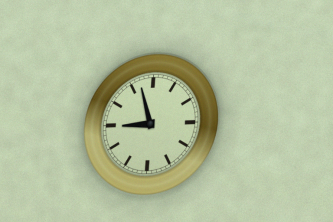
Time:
8.57
